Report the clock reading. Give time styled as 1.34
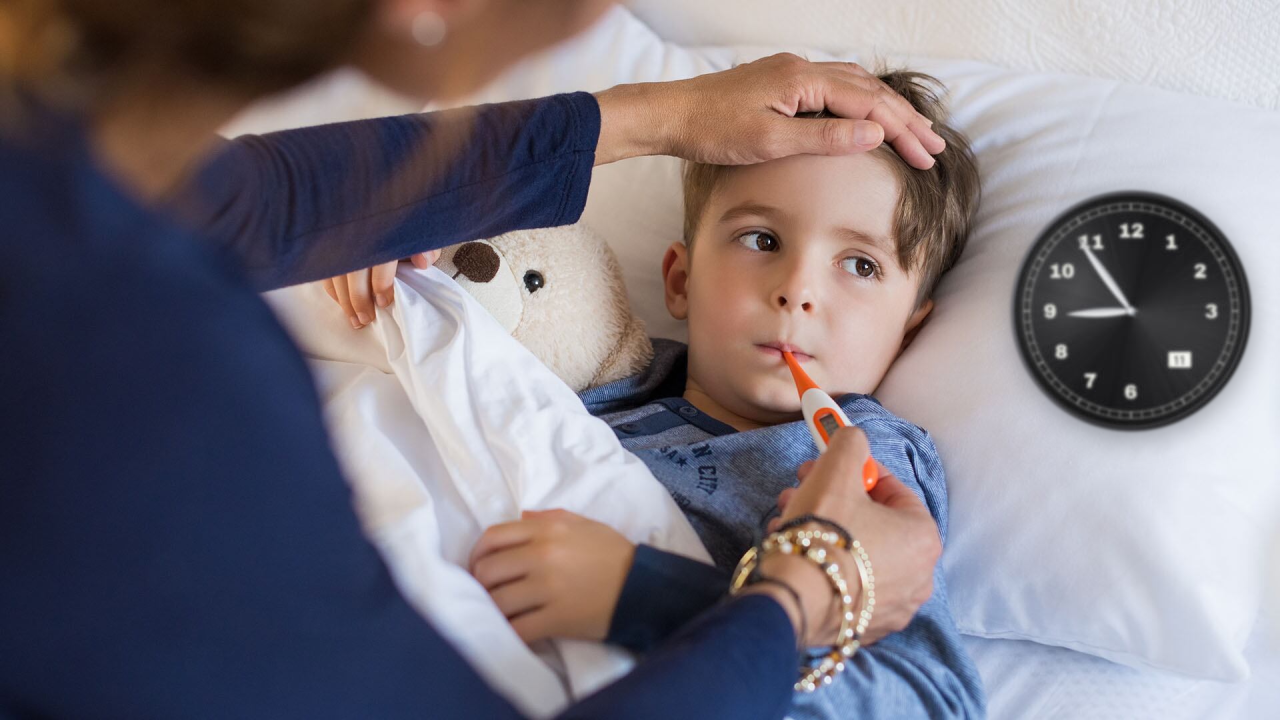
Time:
8.54
